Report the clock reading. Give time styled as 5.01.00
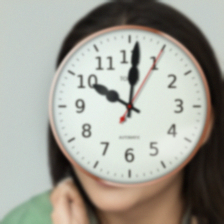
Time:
10.01.05
